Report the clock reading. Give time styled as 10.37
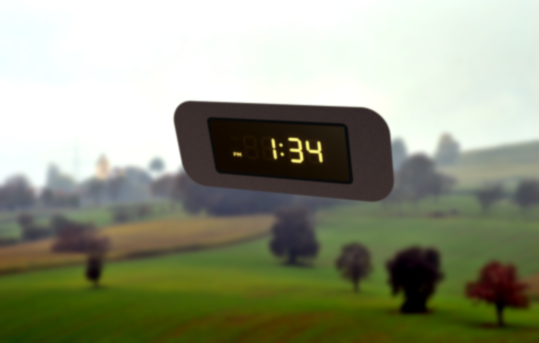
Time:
1.34
